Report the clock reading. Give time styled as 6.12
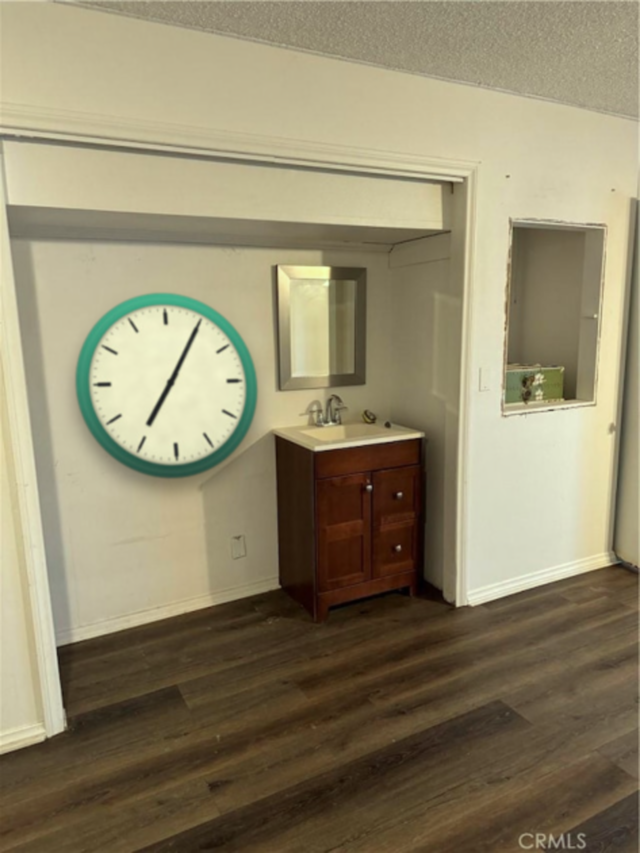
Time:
7.05
